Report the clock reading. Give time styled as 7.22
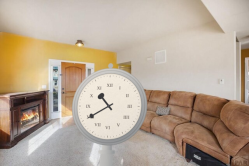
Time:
10.40
